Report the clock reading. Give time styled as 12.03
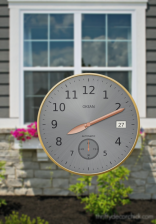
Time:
8.11
